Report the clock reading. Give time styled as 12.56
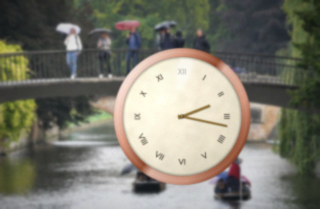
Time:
2.17
